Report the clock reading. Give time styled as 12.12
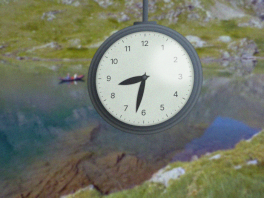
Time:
8.32
